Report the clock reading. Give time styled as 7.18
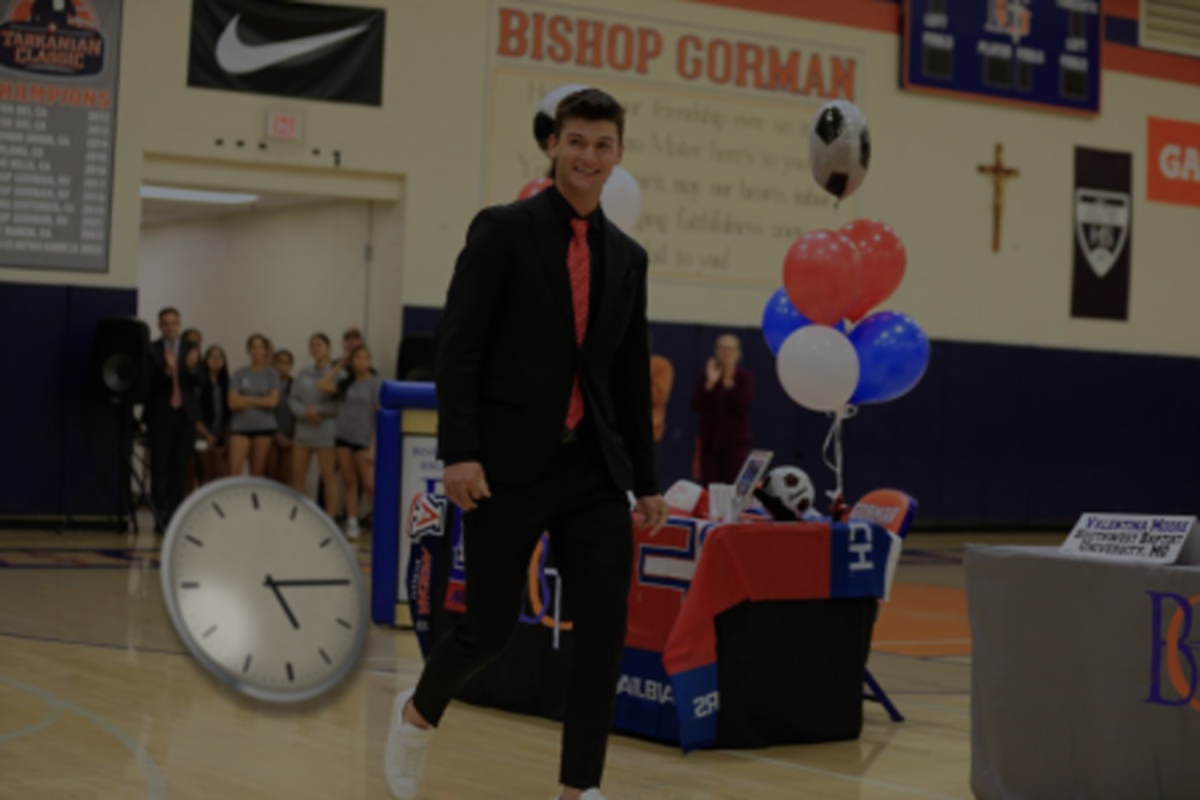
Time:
5.15
